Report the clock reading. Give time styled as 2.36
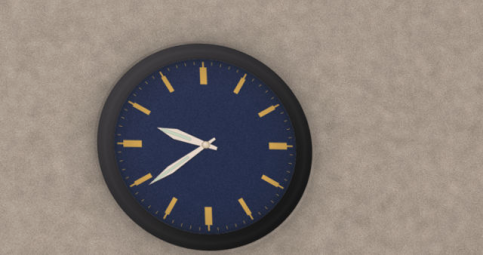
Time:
9.39
